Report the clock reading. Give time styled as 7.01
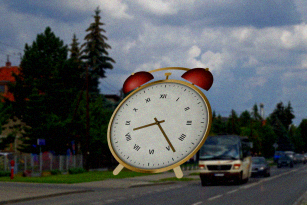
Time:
8.24
